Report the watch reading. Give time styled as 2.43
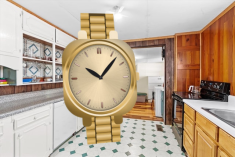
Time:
10.07
